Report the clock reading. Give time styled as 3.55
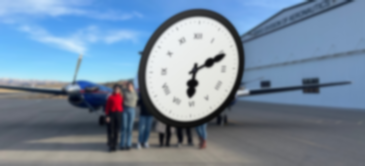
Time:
6.11
